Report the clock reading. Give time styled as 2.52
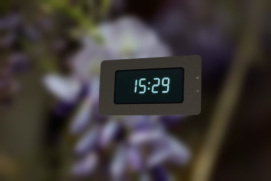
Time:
15.29
